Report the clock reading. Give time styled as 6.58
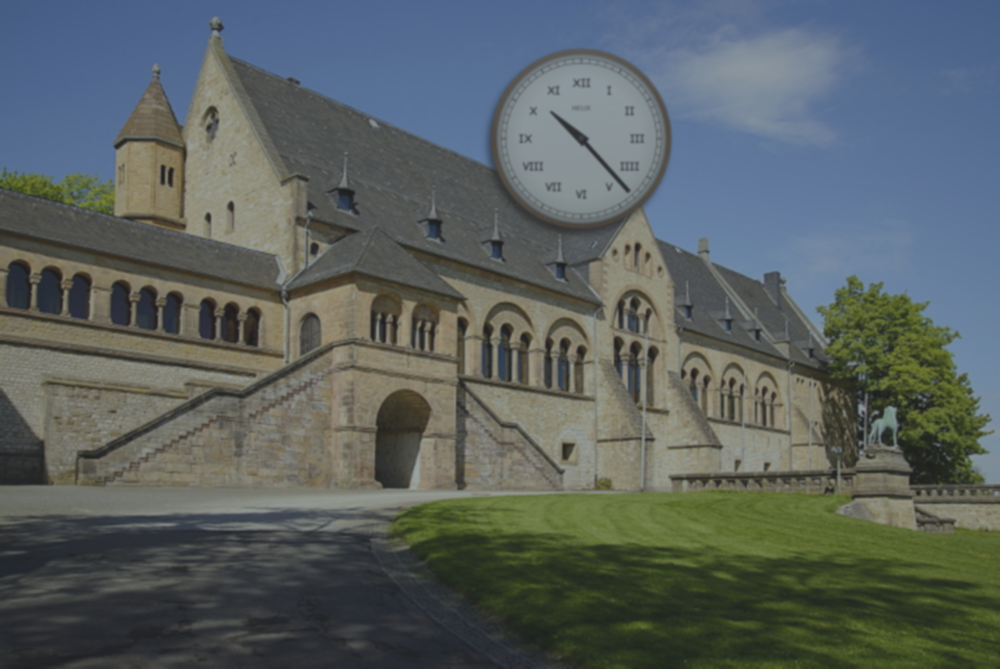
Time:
10.23
